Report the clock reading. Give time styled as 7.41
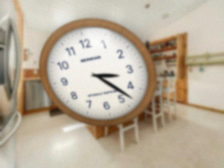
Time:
3.23
